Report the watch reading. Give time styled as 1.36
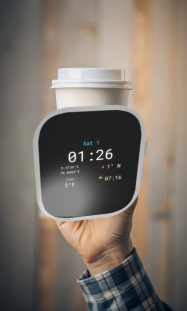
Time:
1.26
